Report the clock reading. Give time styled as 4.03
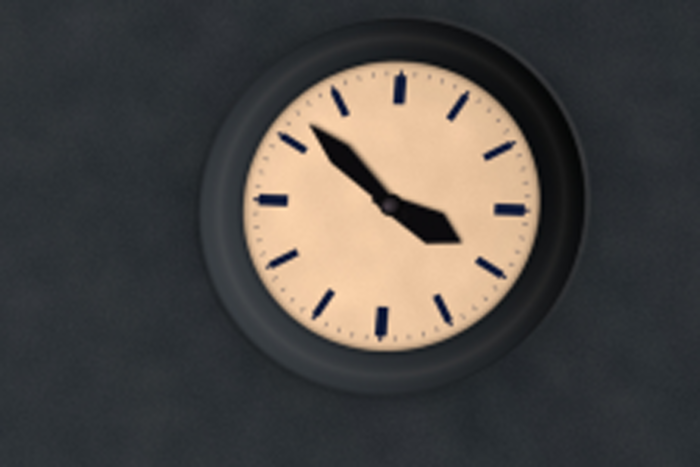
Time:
3.52
